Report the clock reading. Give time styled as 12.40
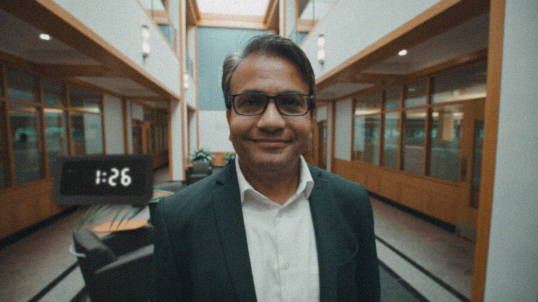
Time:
1.26
